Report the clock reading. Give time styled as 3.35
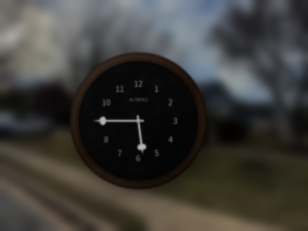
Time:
5.45
